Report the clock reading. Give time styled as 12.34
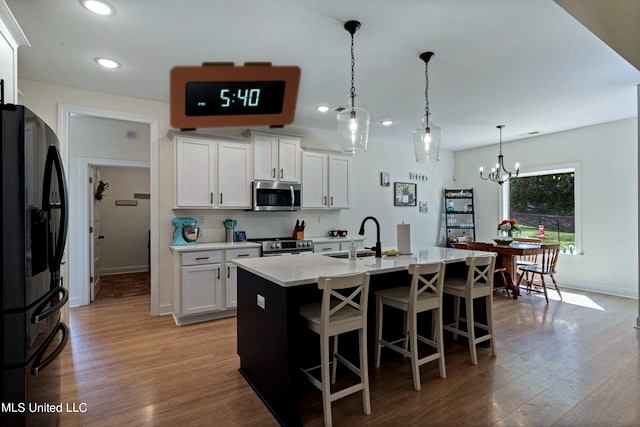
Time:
5.40
